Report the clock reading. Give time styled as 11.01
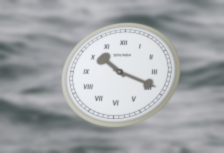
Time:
10.19
